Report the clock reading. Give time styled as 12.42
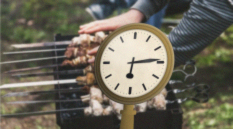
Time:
6.14
